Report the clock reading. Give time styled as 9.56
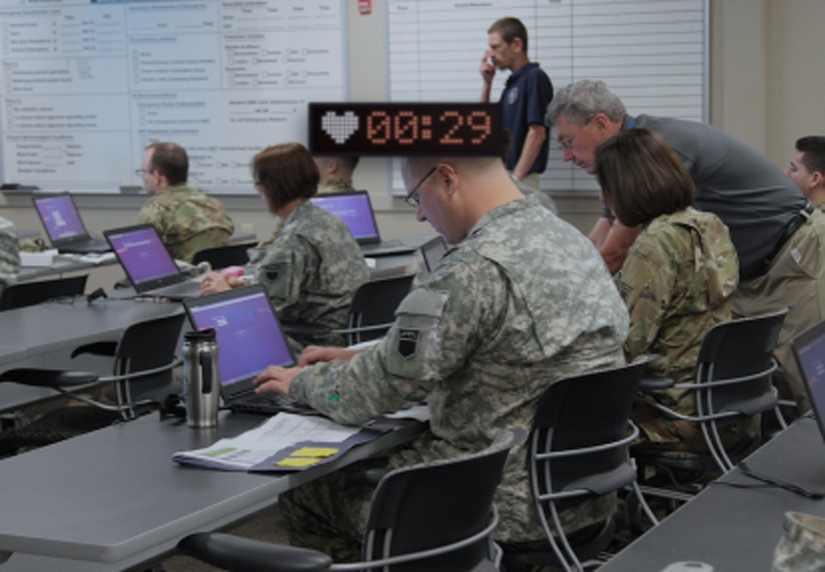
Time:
0.29
